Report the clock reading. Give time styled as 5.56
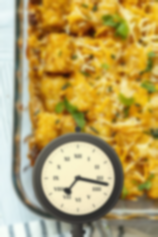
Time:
7.17
